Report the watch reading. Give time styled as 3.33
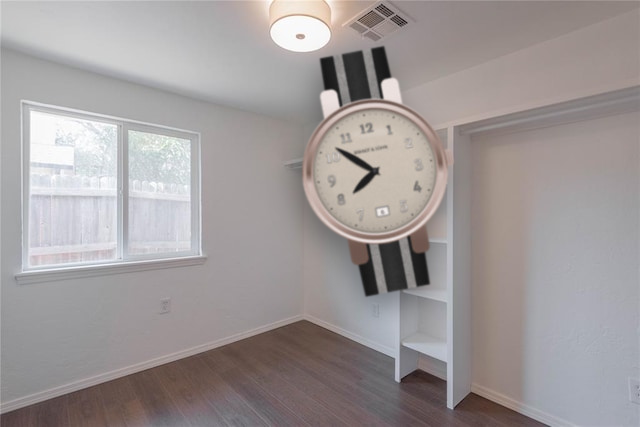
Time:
7.52
